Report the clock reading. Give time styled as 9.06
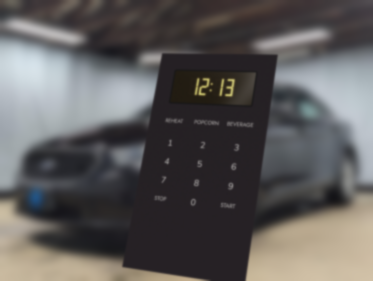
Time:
12.13
